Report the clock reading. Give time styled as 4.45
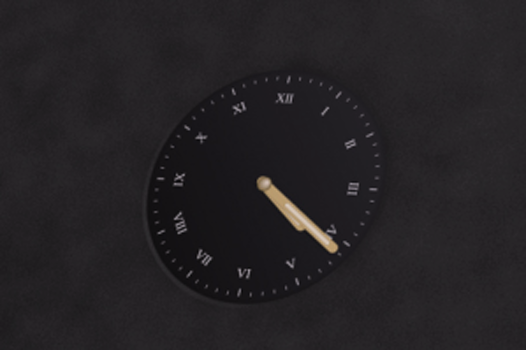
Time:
4.21
